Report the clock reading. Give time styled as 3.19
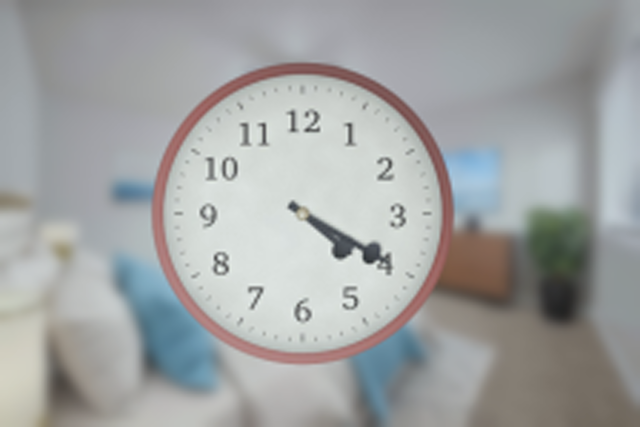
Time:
4.20
